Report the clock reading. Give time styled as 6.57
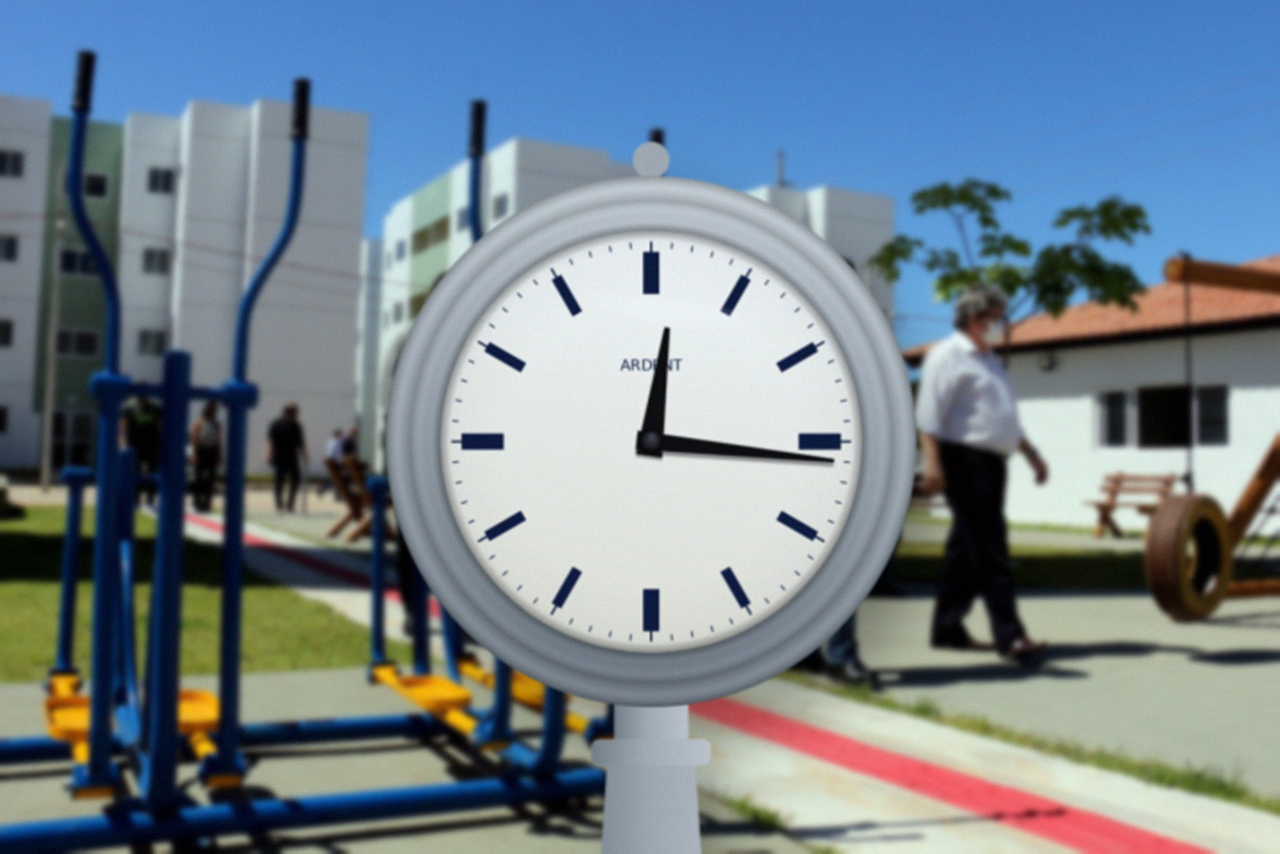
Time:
12.16
